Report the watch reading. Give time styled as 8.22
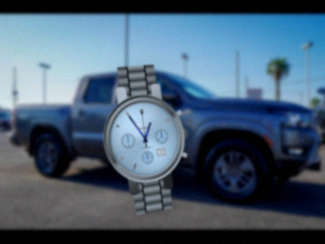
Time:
12.55
